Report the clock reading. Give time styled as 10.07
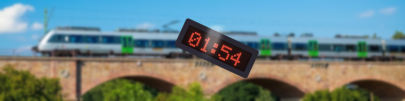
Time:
1.54
